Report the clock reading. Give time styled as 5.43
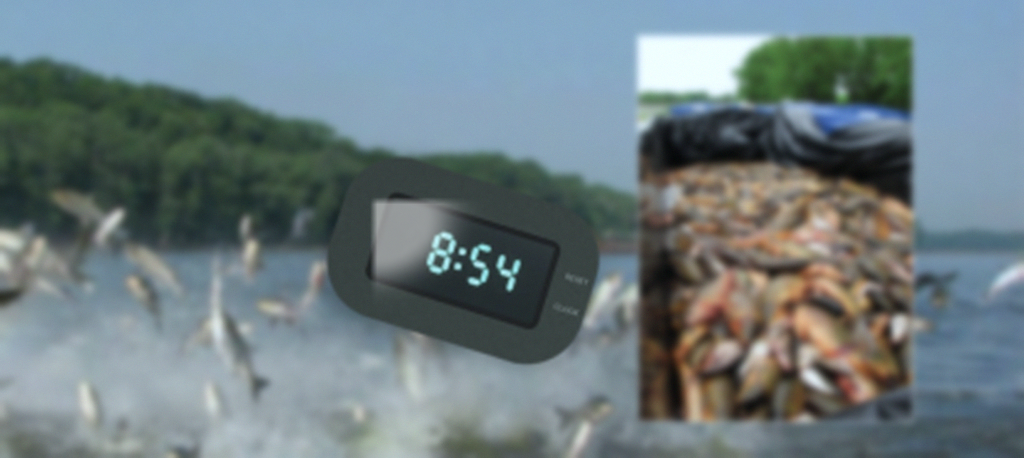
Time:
8.54
